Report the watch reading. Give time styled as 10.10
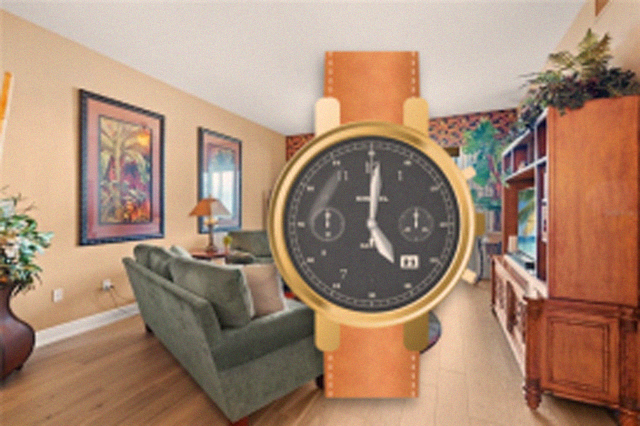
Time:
5.01
